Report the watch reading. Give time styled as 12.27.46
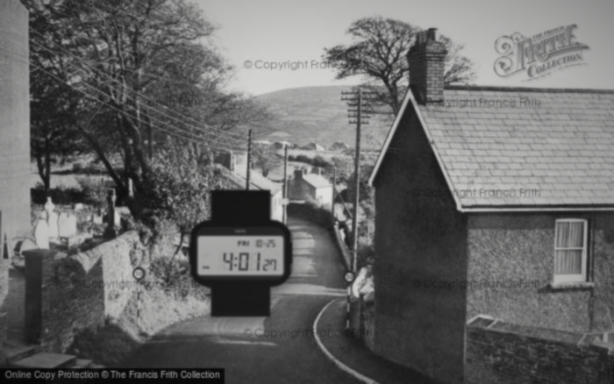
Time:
4.01.27
